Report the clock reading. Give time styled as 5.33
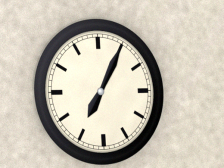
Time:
7.05
